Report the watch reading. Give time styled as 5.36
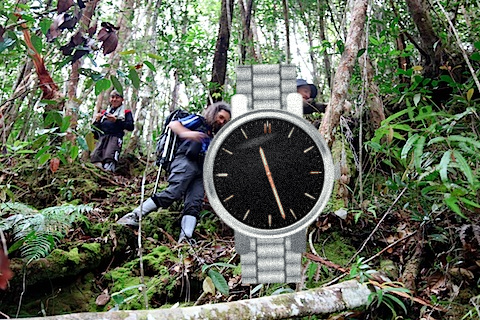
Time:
11.27
